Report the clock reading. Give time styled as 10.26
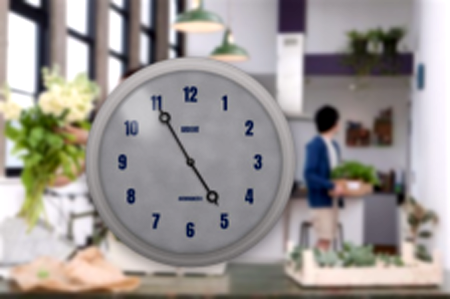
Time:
4.55
